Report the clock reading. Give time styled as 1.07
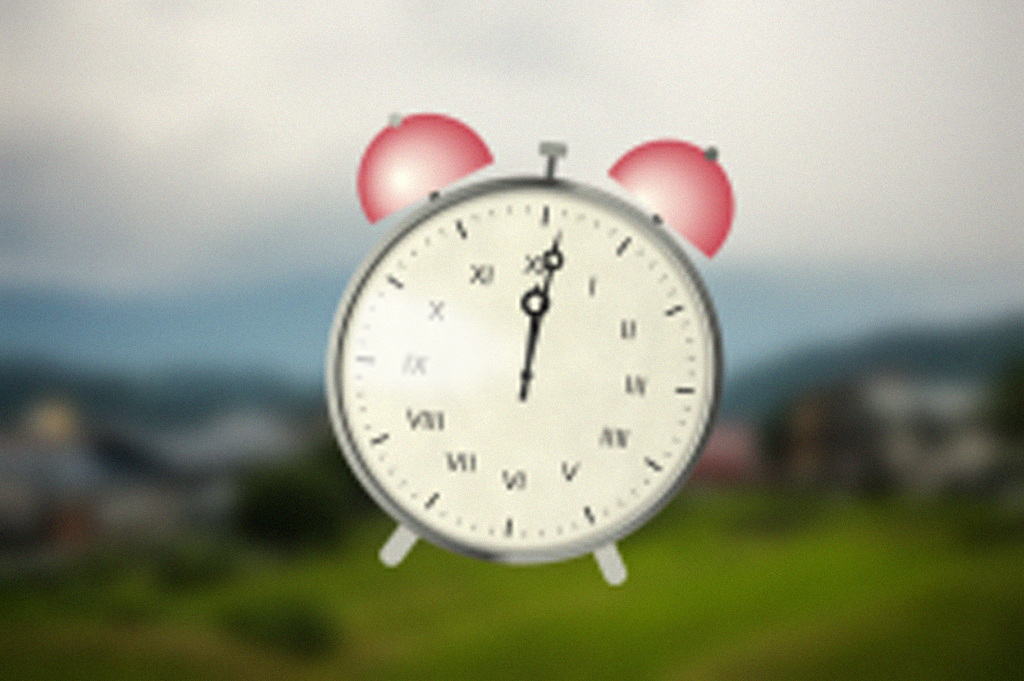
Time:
12.01
